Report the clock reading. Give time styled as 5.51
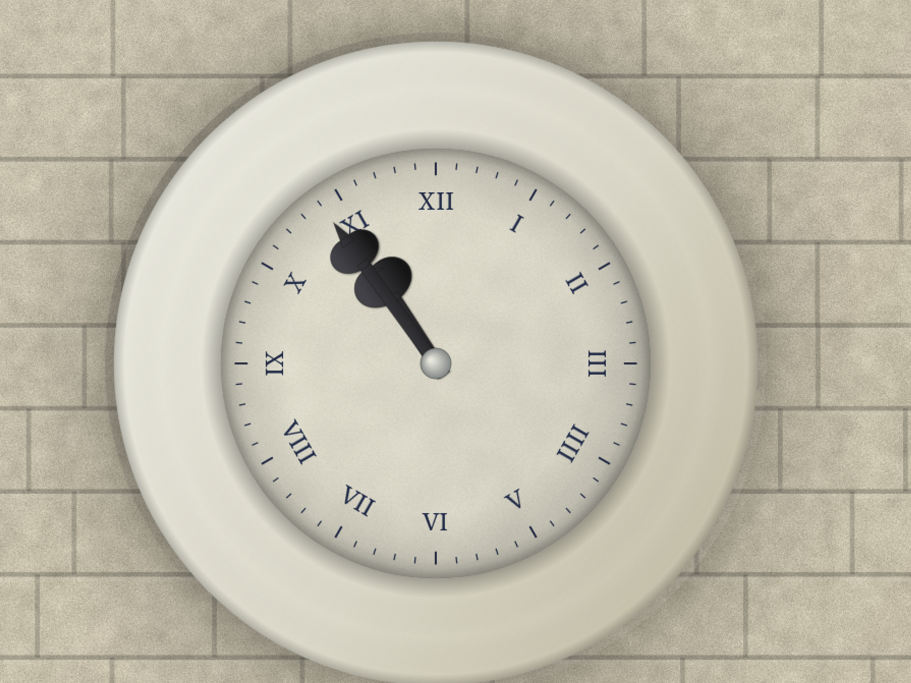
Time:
10.54
